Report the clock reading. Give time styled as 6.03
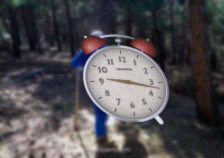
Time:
9.17
